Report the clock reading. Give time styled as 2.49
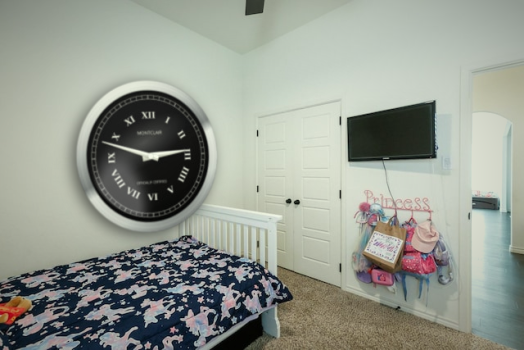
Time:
2.48
